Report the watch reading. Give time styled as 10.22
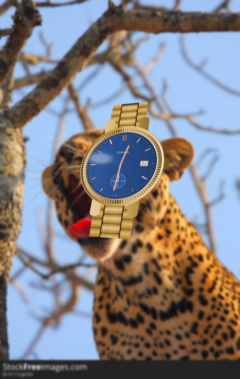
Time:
12.31
